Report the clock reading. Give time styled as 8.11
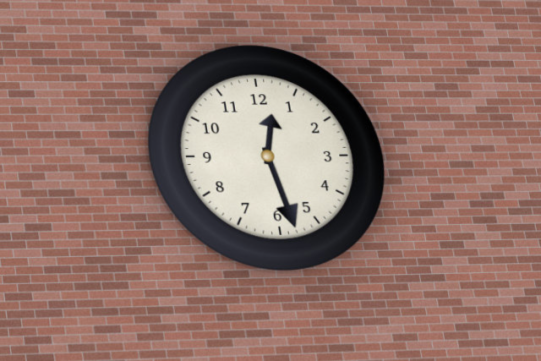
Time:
12.28
